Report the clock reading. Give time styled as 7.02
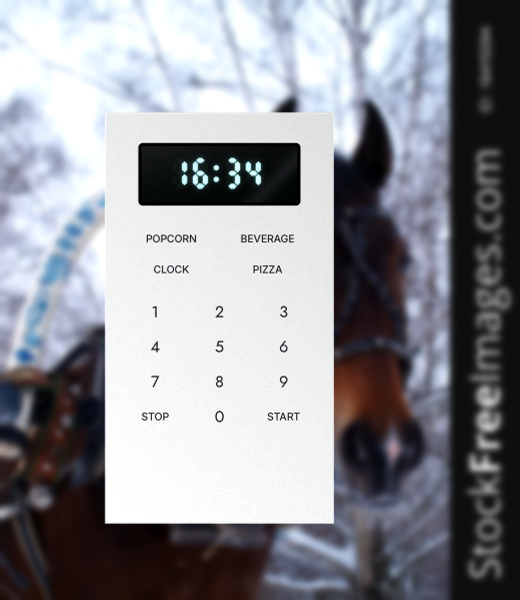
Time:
16.34
